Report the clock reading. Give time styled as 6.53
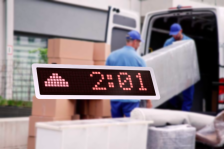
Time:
2.01
